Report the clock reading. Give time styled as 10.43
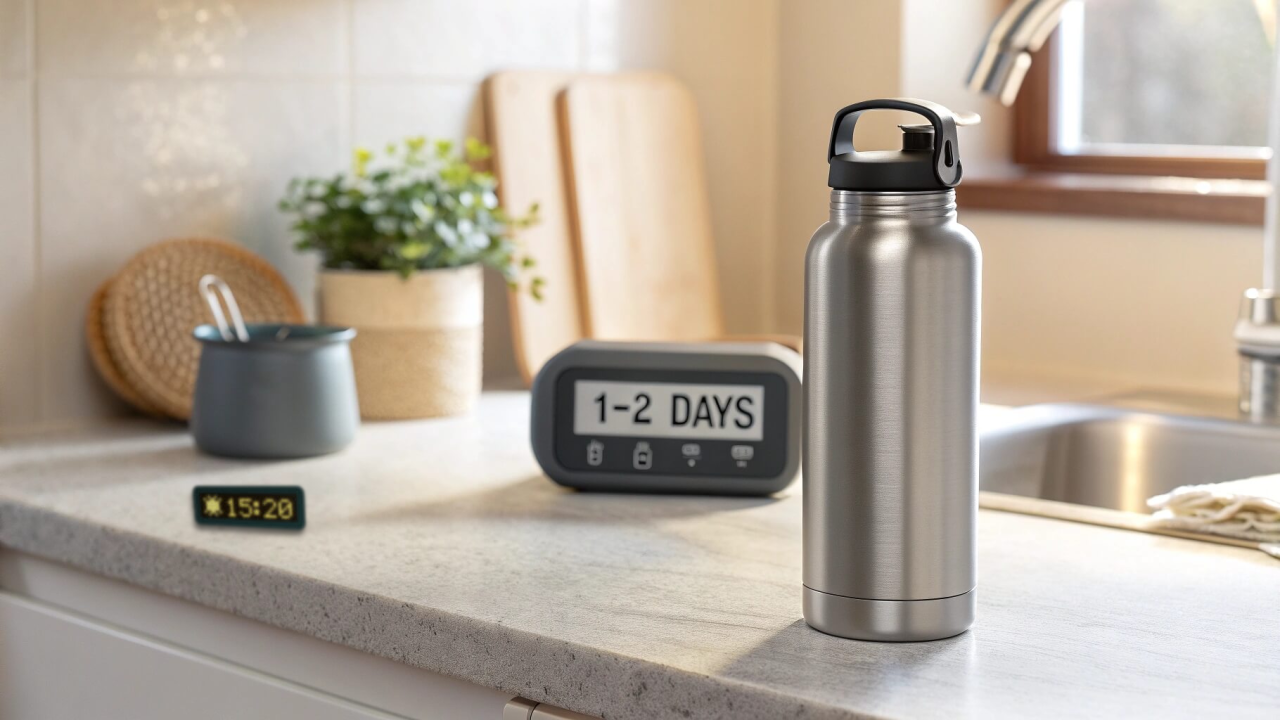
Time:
15.20
